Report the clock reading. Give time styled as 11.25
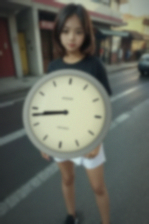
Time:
8.43
